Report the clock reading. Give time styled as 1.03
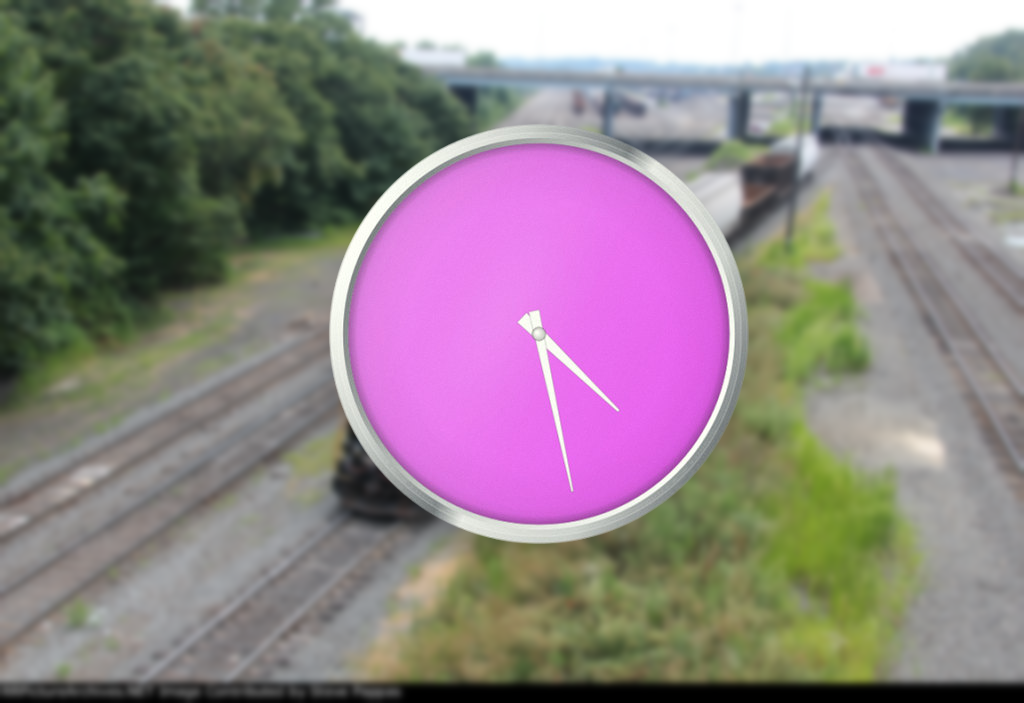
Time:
4.28
